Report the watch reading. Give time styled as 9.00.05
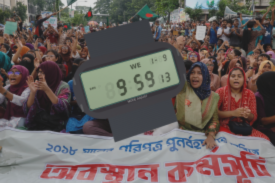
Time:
9.59.13
